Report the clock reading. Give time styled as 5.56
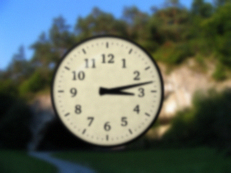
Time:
3.13
